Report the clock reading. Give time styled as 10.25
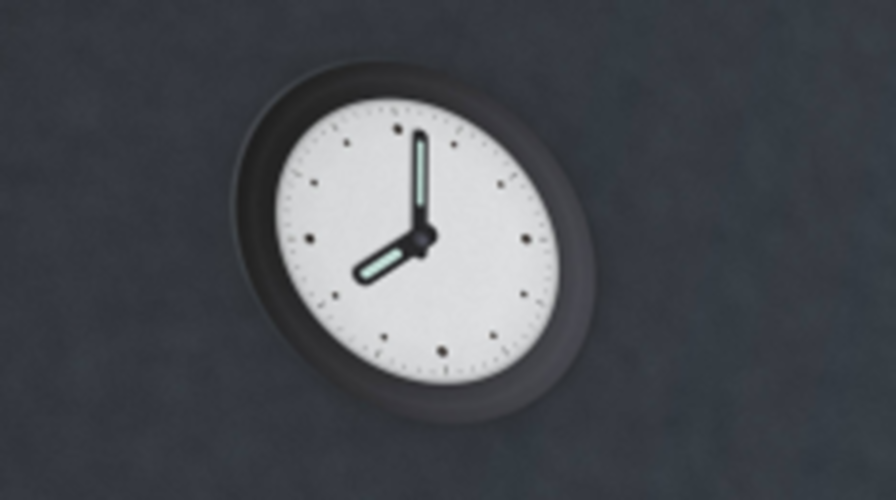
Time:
8.02
